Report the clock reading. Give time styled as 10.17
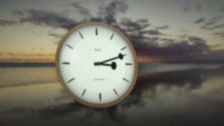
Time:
3.12
